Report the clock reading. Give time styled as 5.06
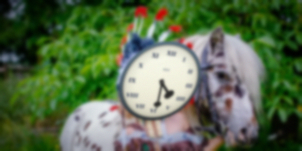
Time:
4.29
